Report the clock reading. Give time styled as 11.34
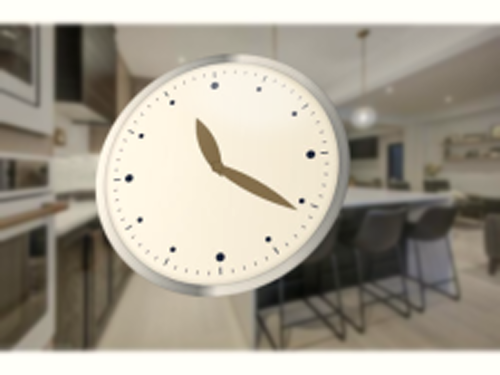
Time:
11.21
